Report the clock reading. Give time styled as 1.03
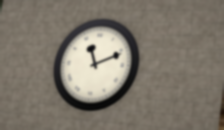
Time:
11.11
